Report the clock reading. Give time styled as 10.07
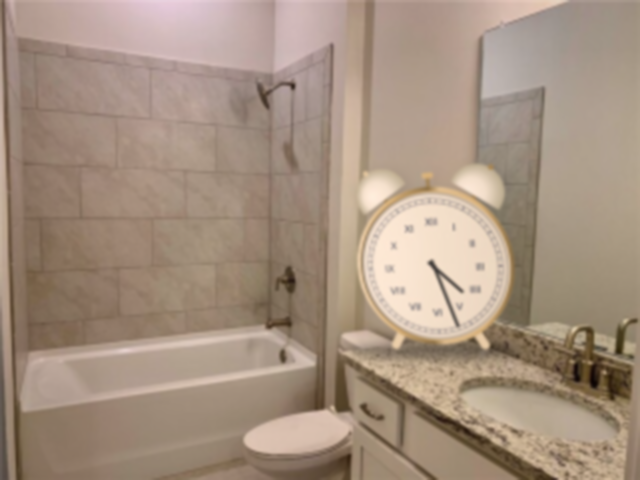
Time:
4.27
